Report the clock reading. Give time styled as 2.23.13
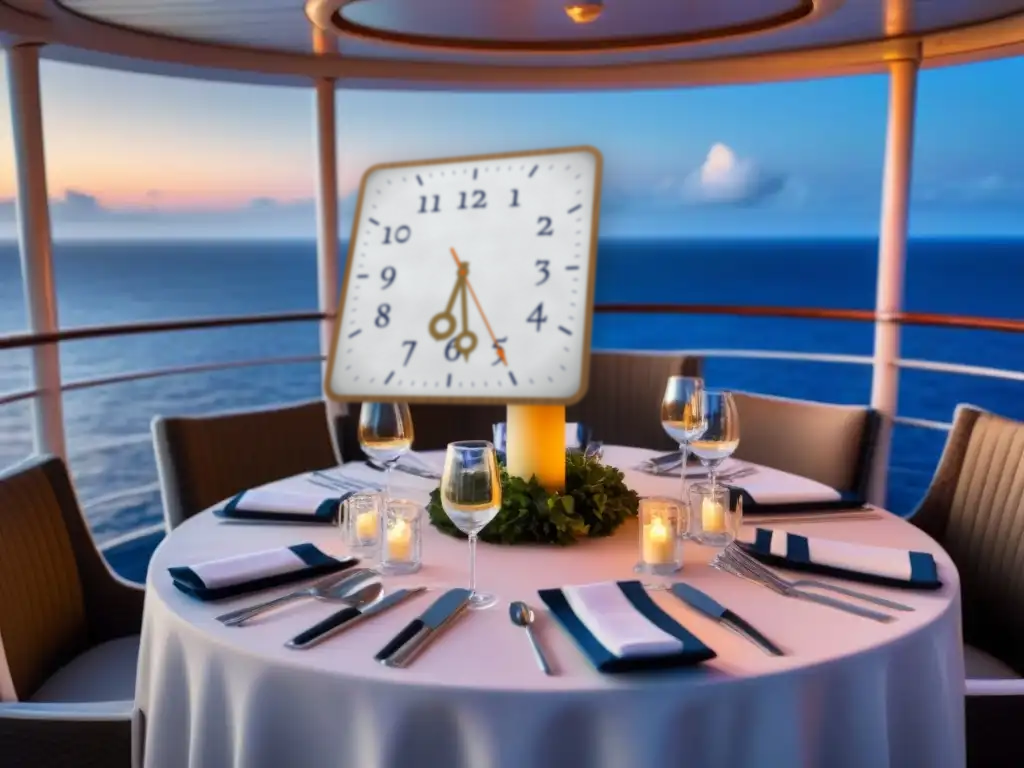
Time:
6.28.25
